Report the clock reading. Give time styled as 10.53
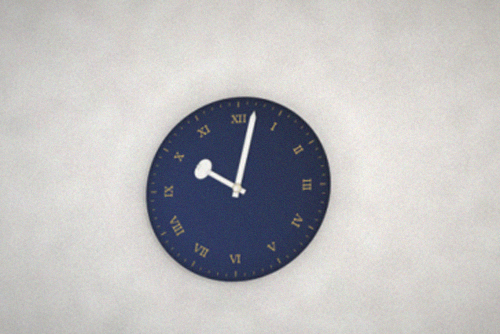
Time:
10.02
